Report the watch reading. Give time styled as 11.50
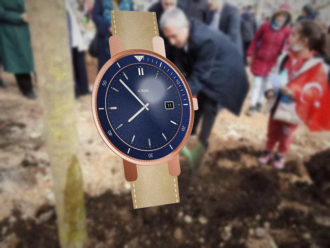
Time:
7.53
